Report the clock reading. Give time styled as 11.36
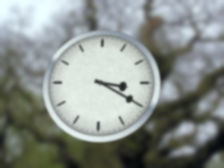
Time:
3.20
